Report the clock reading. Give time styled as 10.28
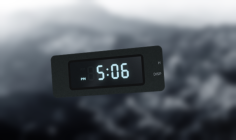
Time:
5.06
